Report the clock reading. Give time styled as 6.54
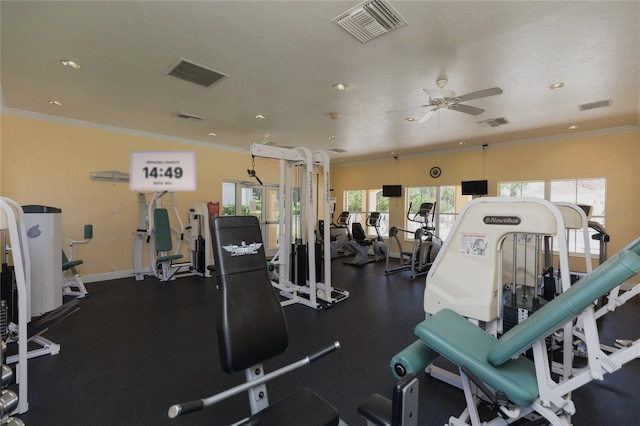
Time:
14.49
